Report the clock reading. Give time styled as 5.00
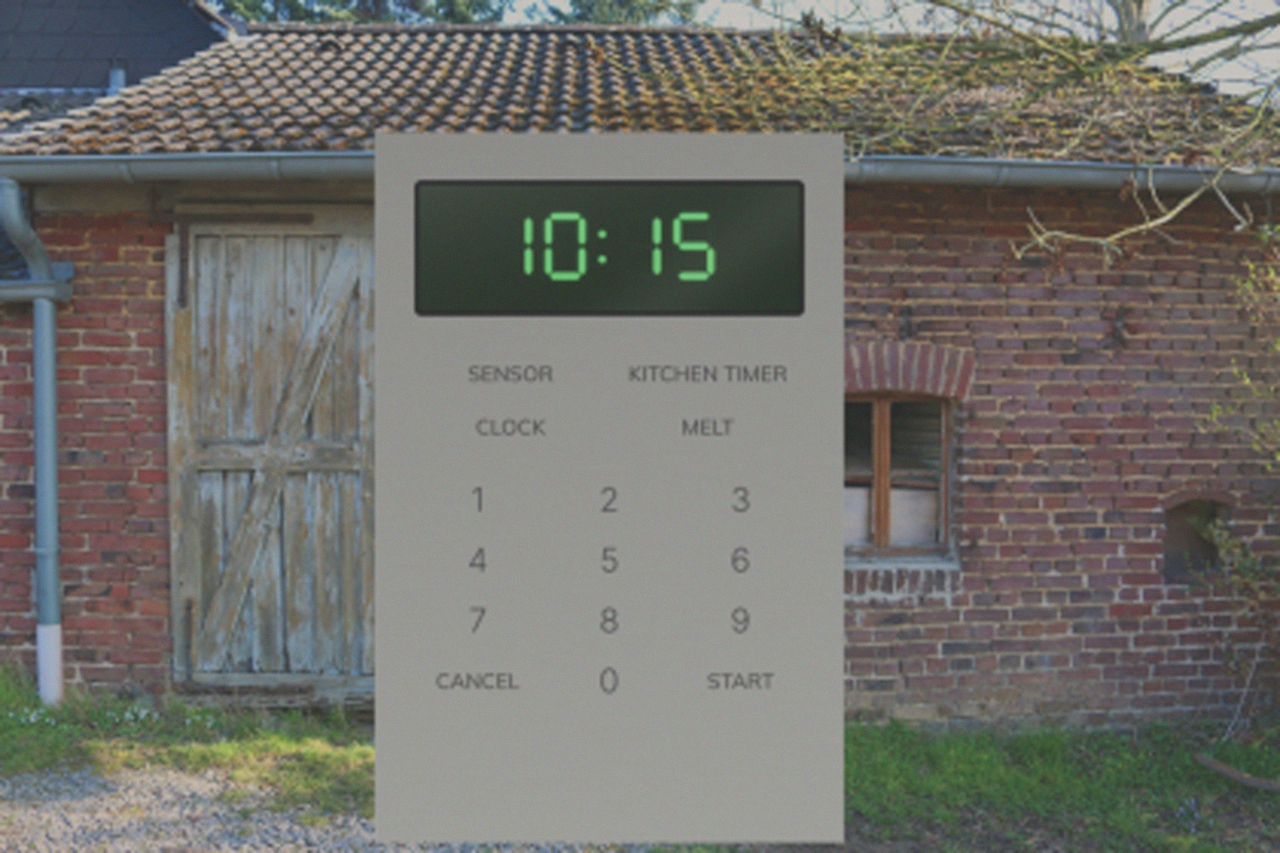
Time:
10.15
